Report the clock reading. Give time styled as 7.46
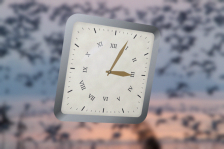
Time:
3.04
